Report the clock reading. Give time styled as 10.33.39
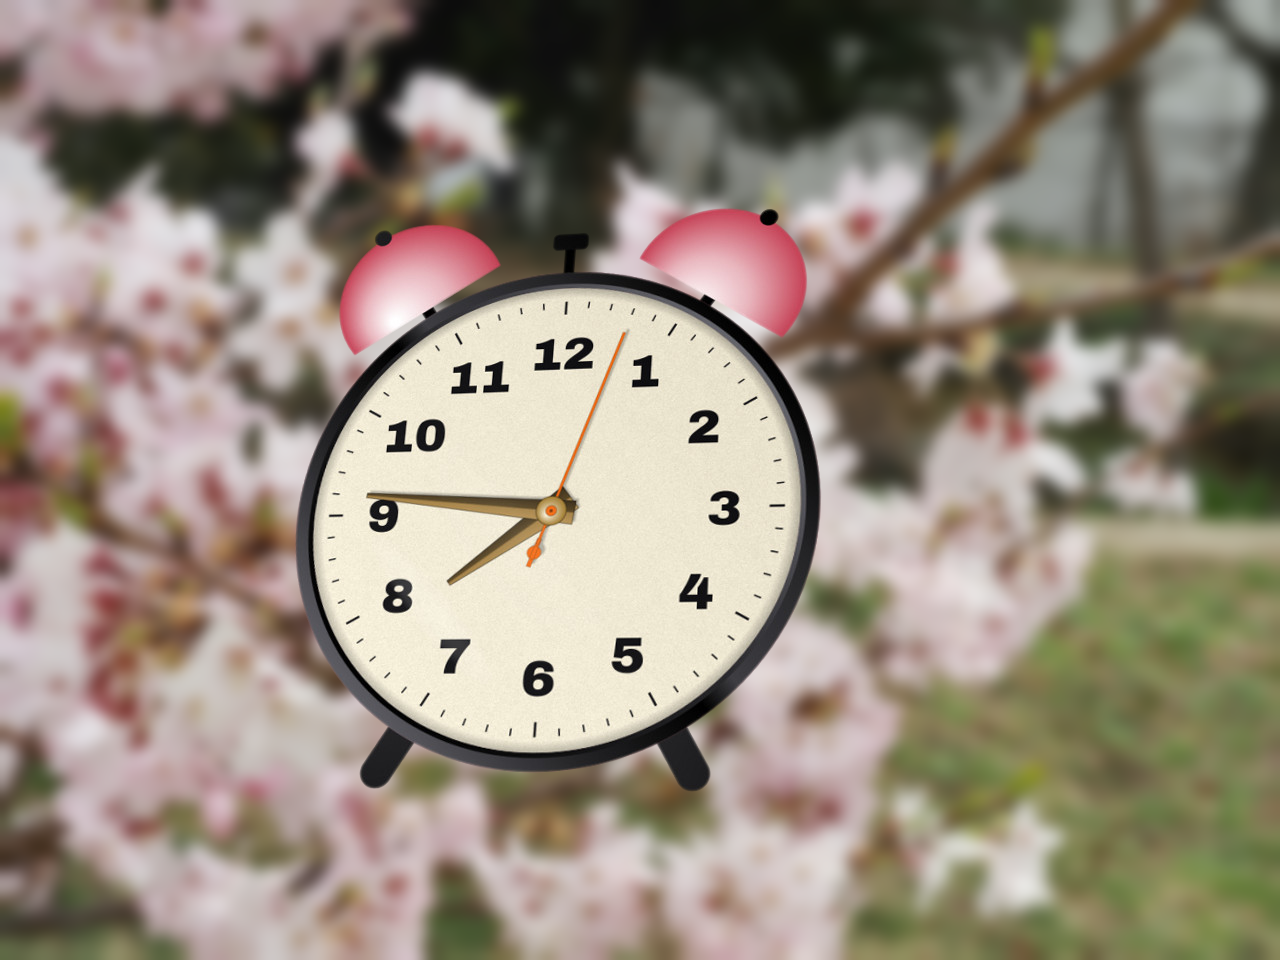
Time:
7.46.03
